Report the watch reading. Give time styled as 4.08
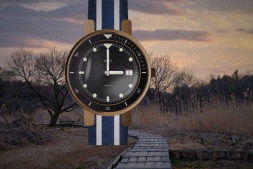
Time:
3.00
